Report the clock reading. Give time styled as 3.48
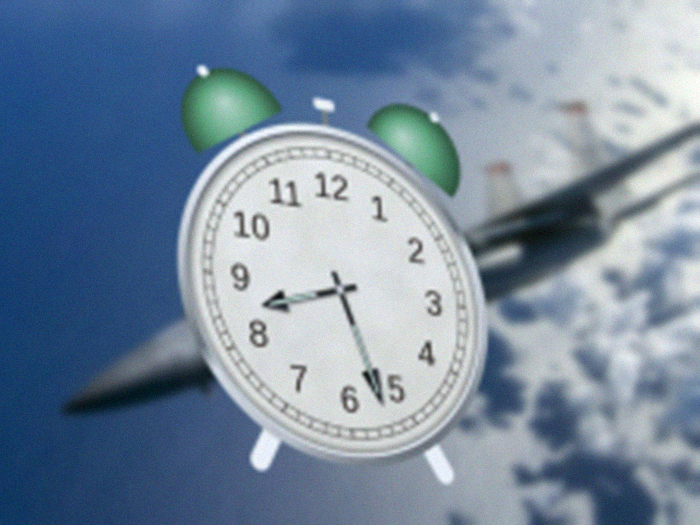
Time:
8.27
